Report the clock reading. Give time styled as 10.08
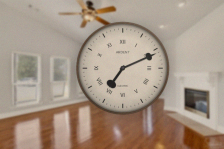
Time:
7.11
